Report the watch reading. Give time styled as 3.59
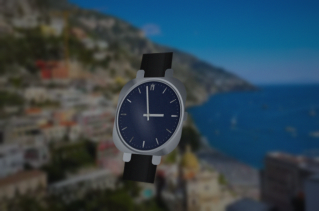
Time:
2.58
